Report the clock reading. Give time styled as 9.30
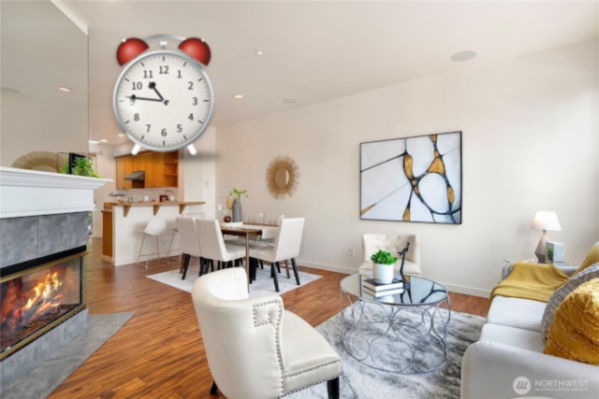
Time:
10.46
